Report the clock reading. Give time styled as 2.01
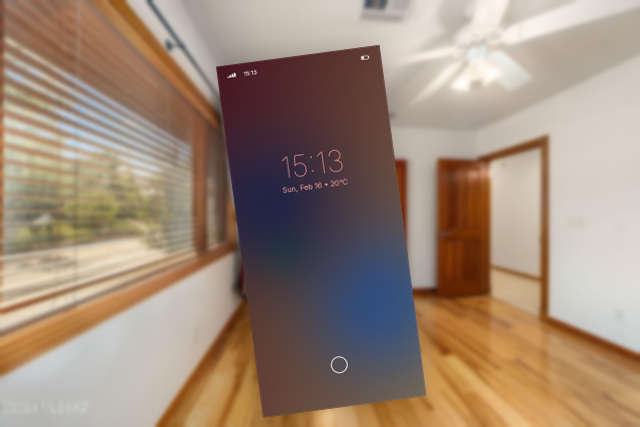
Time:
15.13
